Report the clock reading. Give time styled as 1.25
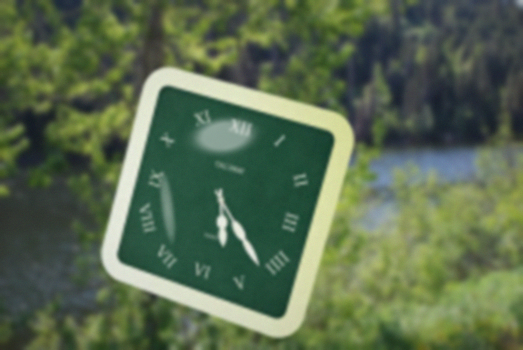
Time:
5.22
